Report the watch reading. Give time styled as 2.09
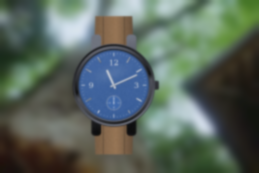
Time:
11.11
